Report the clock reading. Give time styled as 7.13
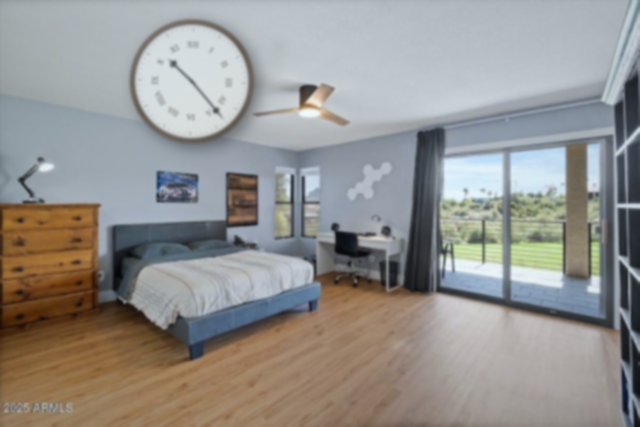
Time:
10.23
